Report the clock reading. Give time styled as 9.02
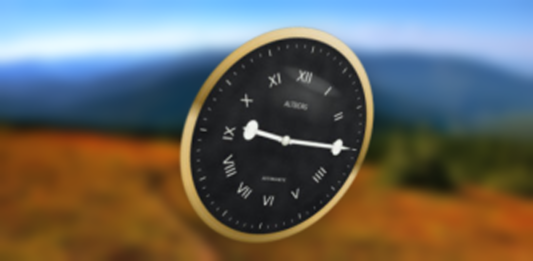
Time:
9.15
